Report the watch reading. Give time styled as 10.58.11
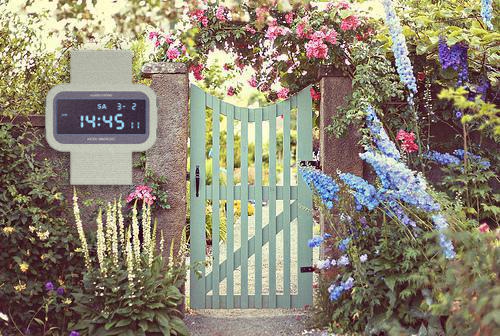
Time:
14.45.11
